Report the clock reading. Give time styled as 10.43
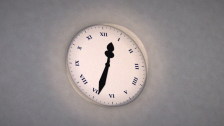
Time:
12.34
